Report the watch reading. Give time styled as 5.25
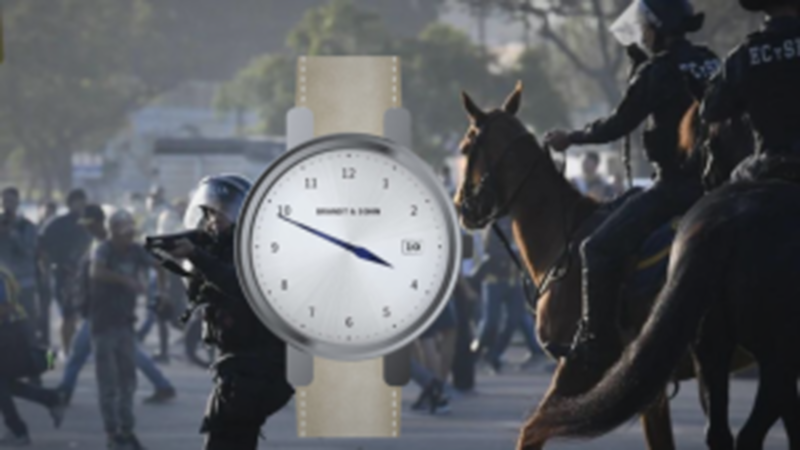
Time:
3.49
